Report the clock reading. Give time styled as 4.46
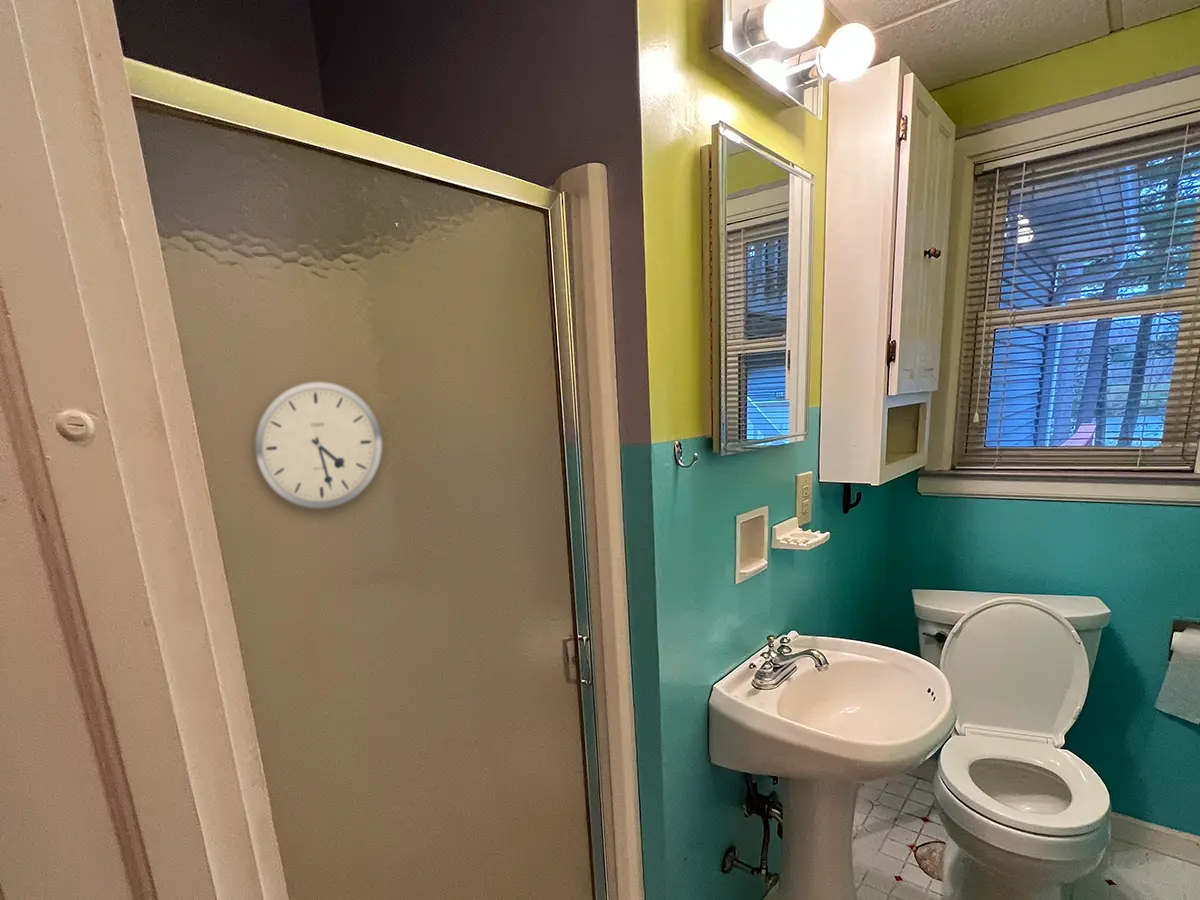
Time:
4.28
